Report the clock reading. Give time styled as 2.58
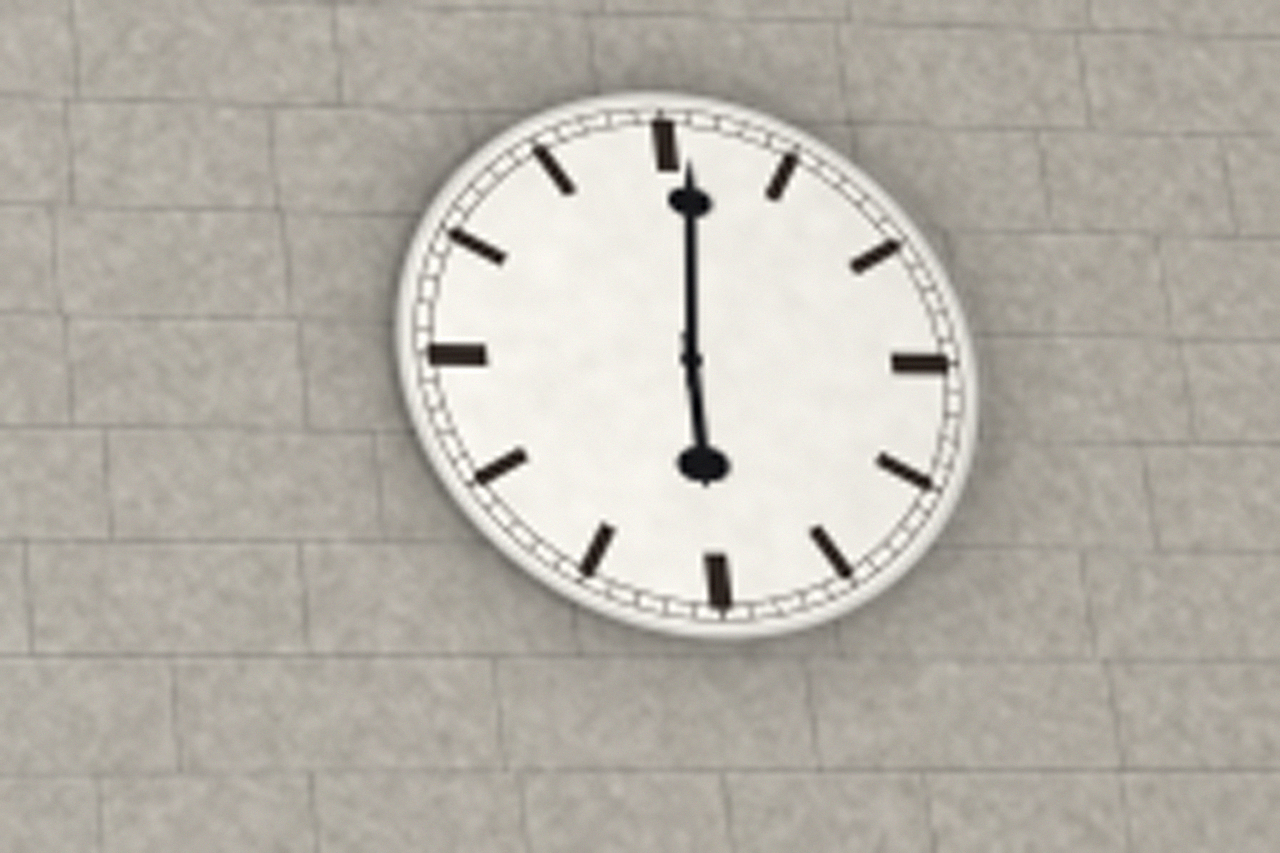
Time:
6.01
